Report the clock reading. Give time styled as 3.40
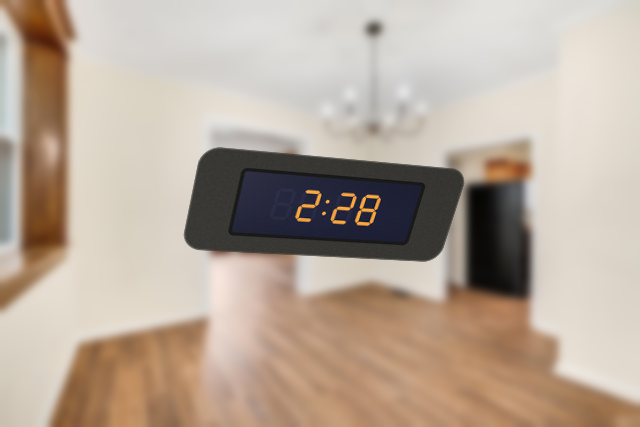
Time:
2.28
